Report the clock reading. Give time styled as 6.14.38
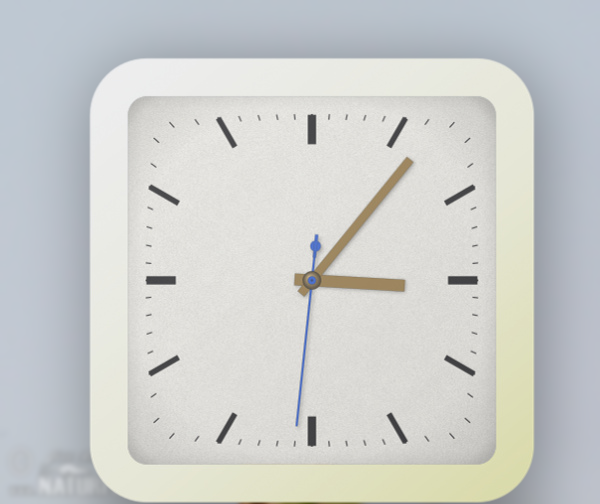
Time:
3.06.31
